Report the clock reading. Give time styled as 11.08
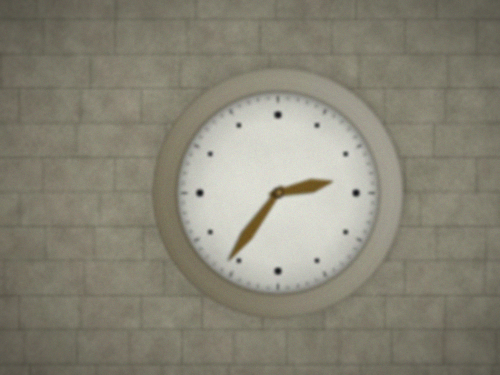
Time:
2.36
